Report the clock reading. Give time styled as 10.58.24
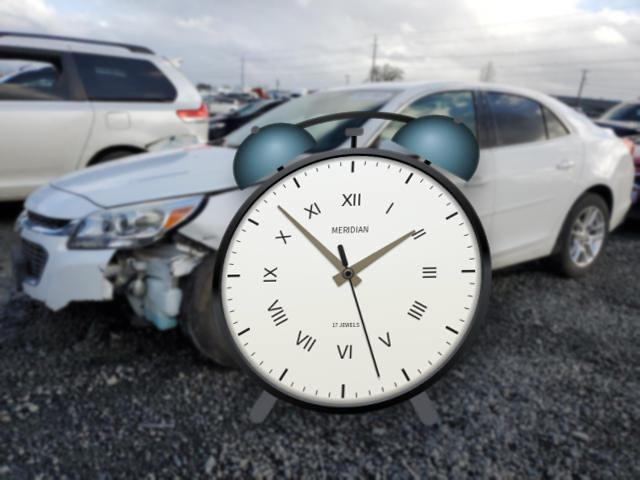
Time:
1.52.27
